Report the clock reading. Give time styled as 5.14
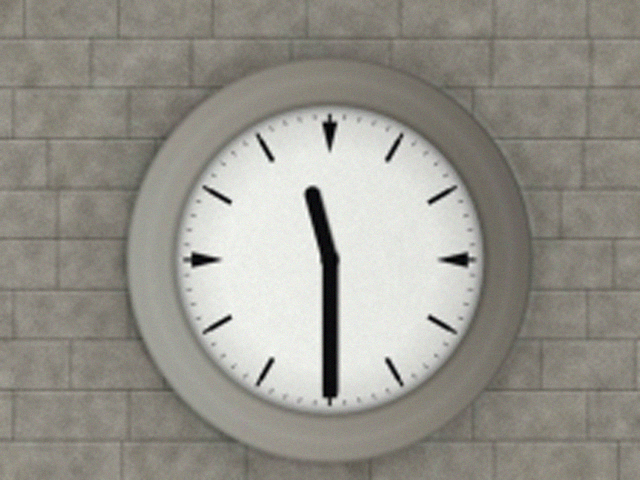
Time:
11.30
